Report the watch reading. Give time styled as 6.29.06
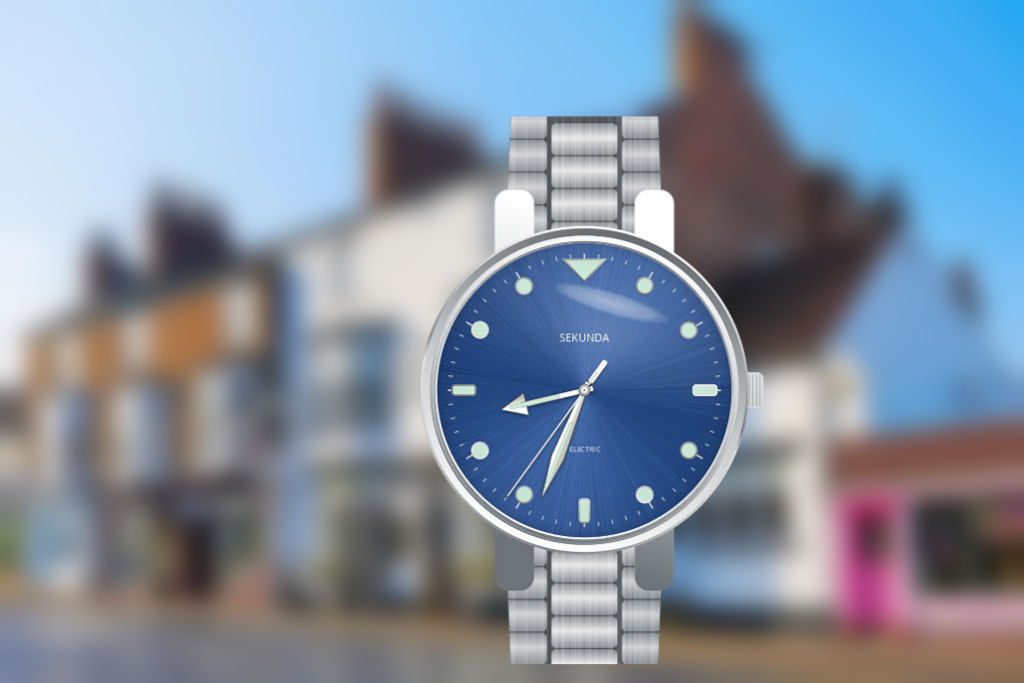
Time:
8.33.36
